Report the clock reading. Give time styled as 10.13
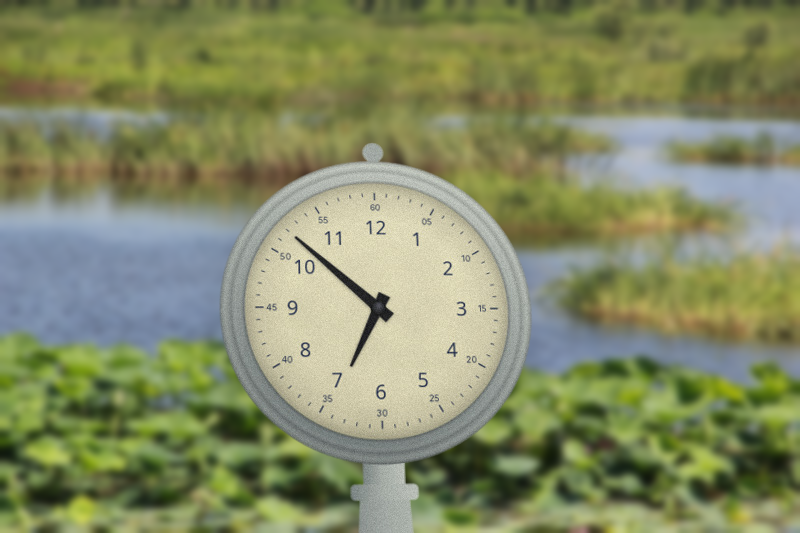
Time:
6.52
